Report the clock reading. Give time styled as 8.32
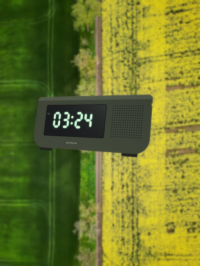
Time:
3.24
